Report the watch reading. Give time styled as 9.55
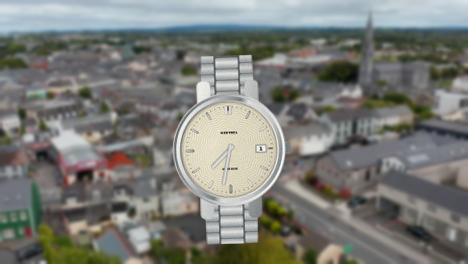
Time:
7.32
